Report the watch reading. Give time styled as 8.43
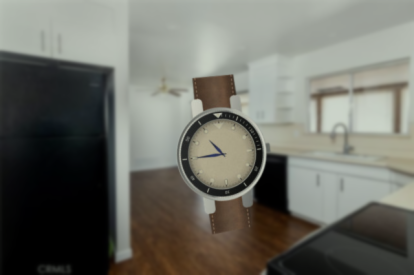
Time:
10.45
